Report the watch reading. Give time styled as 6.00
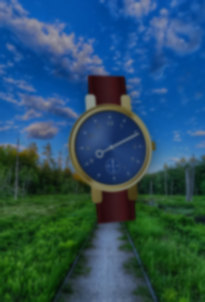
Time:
8.11
